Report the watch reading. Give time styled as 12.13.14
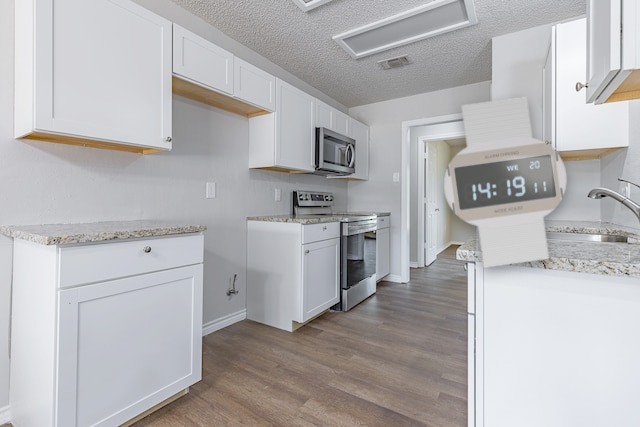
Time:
14.19.11
